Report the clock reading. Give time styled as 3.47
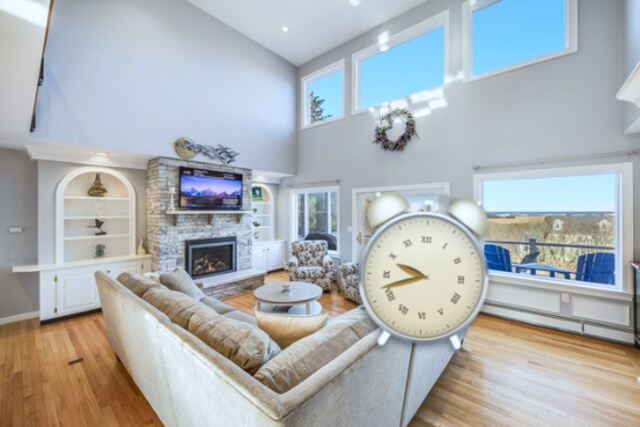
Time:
9.42
